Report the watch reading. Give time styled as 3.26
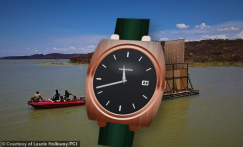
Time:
11.42
